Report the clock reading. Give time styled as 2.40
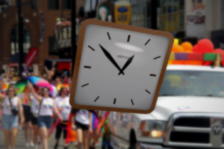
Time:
12.52
